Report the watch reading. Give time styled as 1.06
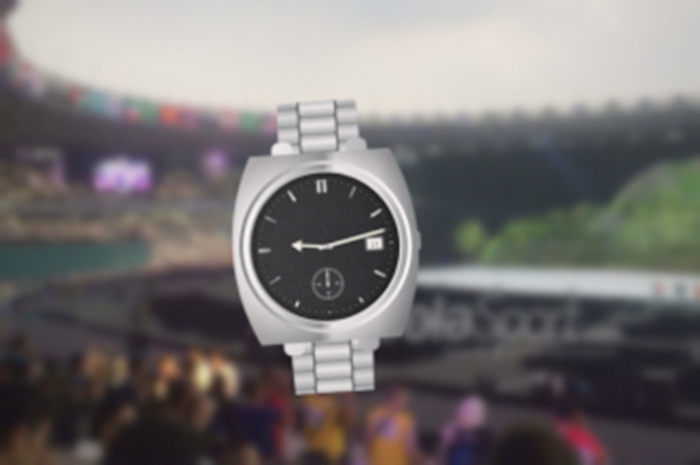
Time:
9.13
